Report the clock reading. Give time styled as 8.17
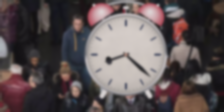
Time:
8.22
